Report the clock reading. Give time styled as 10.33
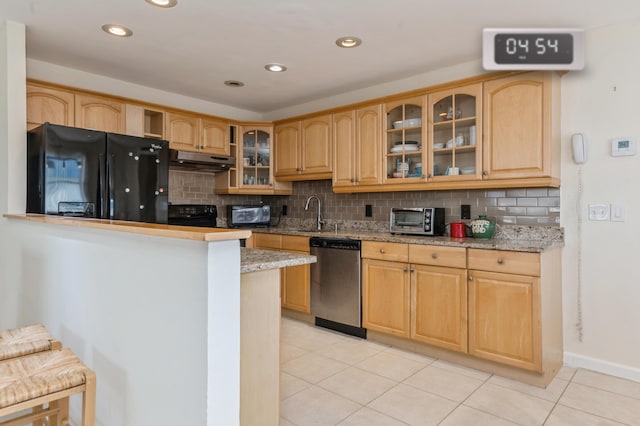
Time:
4.54
